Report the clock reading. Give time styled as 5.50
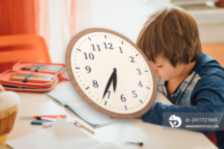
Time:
6.36
